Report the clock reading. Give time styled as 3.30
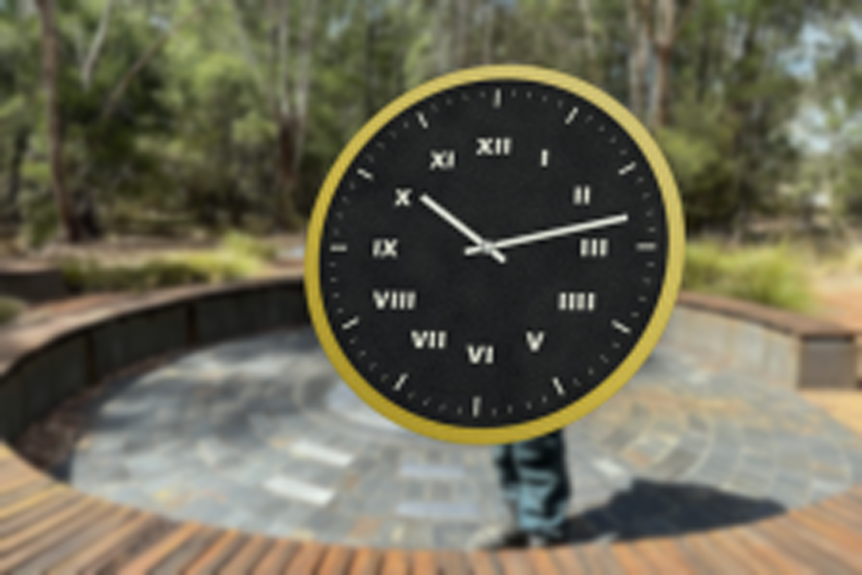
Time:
10.13
